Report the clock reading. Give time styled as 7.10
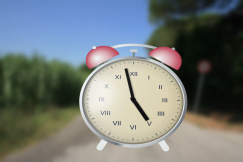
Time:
4.58
